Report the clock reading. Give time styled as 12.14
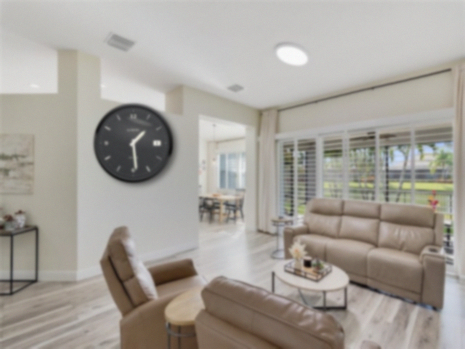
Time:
1.29
